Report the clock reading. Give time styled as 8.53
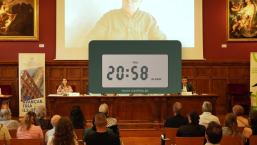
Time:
20.58
